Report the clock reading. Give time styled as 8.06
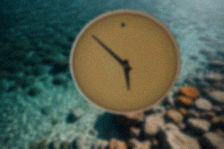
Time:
5.53
